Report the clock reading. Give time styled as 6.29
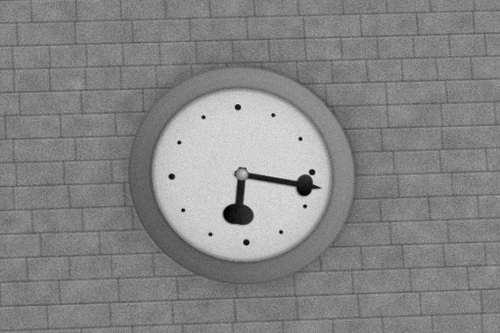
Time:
6.17
